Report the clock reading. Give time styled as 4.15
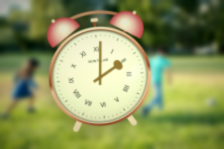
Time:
2.01
